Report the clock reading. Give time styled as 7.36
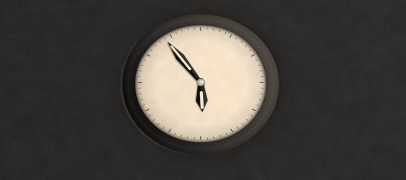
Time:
5.54
